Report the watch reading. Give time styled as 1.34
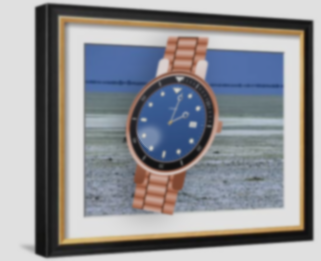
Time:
2.02
